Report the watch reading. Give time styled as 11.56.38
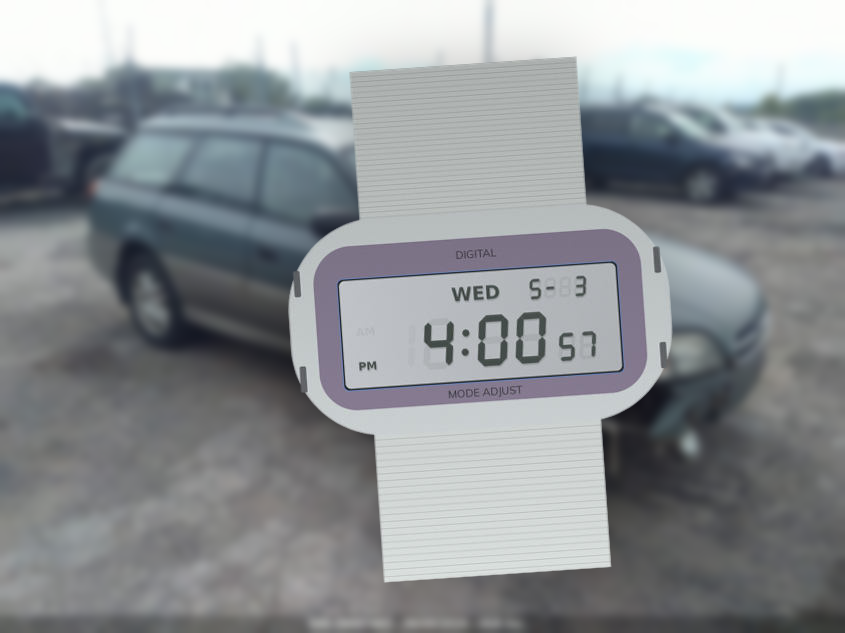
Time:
4.00.57
